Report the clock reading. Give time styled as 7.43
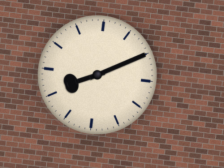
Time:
8.10
